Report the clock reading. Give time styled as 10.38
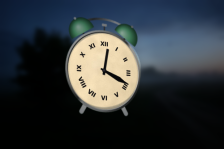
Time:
12.19
